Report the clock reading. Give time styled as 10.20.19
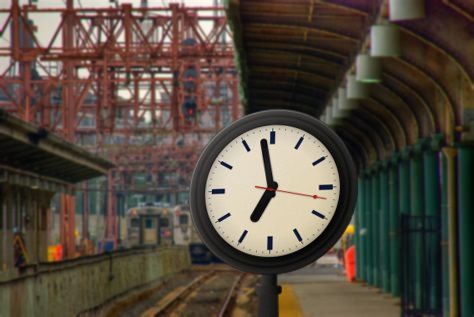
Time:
6.58.17
